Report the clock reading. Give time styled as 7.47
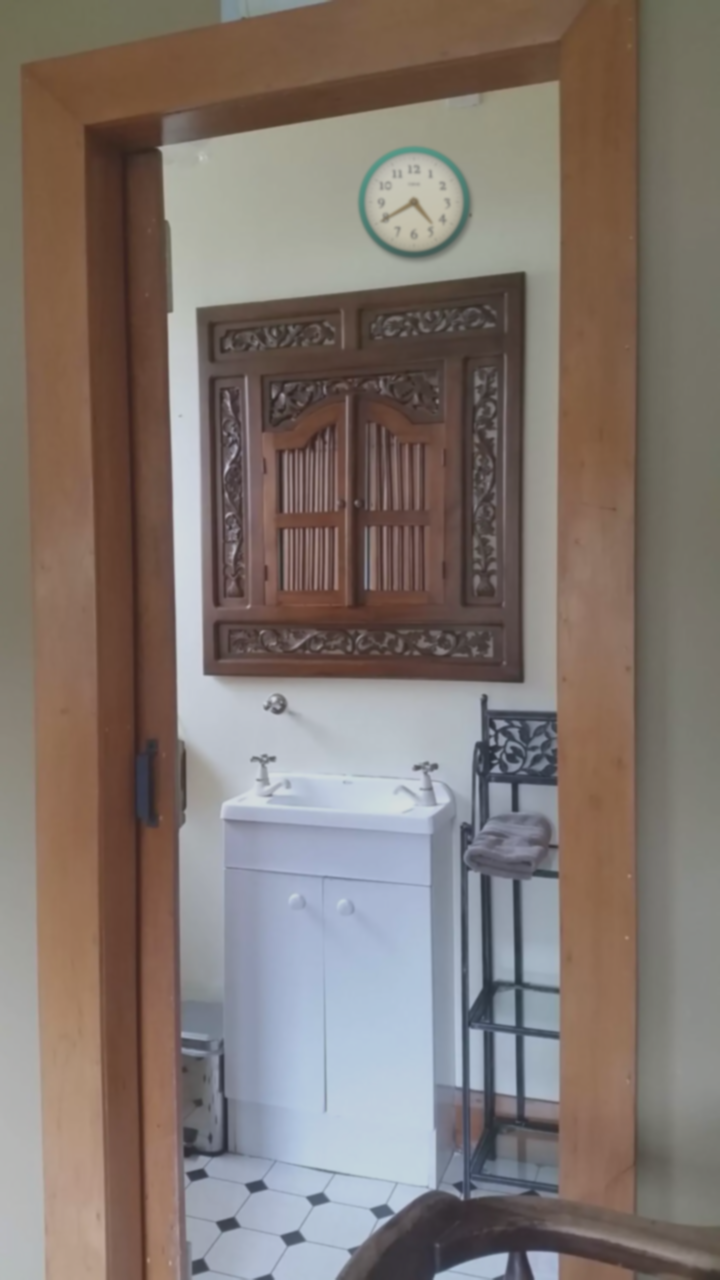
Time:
4.40
